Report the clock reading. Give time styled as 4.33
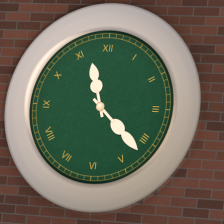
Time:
11.22
